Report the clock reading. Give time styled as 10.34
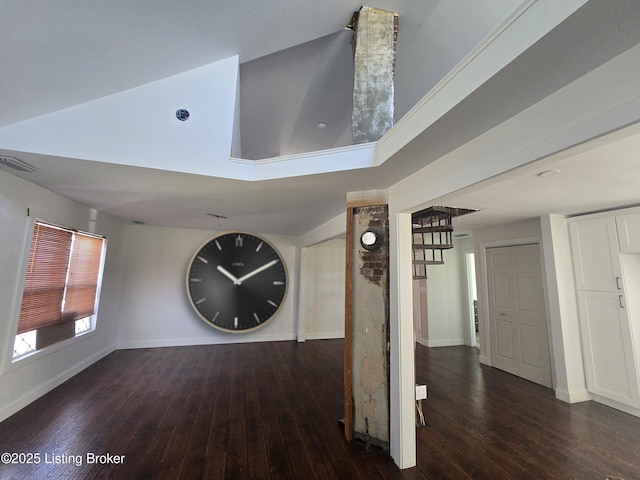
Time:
10.10
